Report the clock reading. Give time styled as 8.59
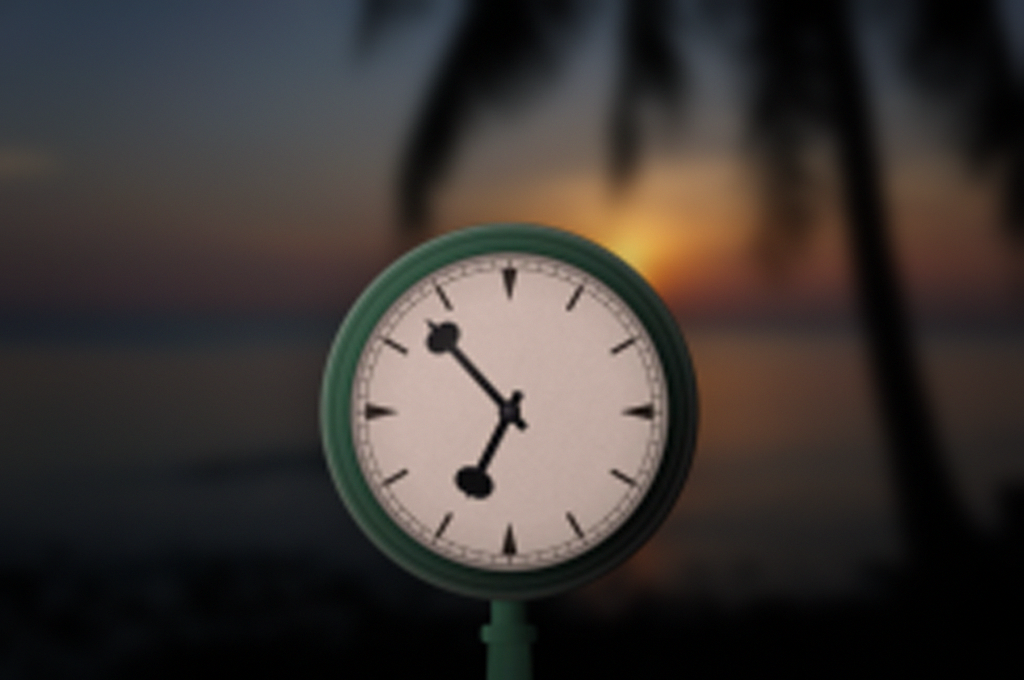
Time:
6.53
